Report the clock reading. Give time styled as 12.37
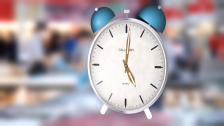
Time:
5.01
